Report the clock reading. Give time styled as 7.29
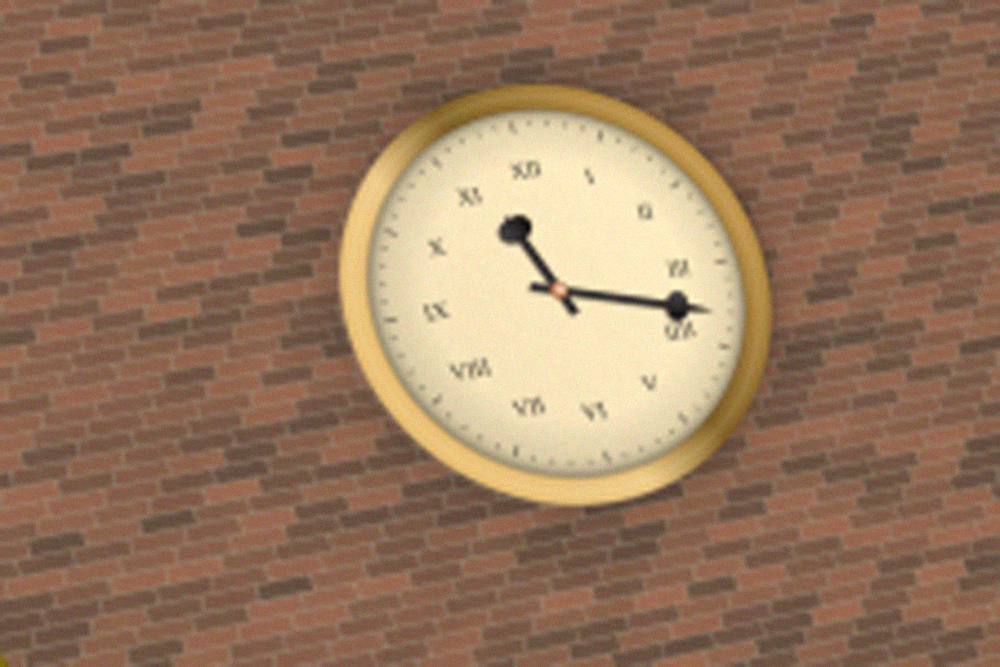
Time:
11.18
